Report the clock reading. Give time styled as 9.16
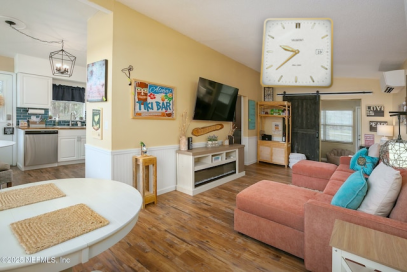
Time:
9.38
